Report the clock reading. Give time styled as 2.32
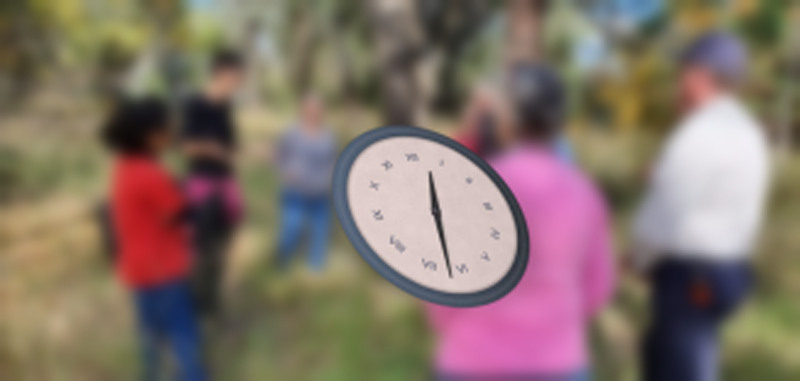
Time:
12.32
